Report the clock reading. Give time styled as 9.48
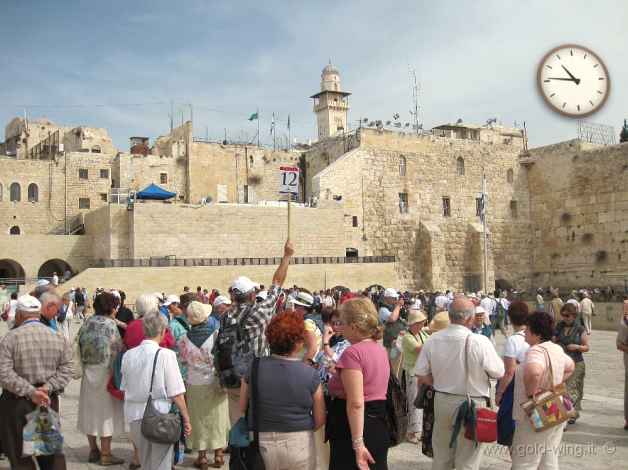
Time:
10.46
